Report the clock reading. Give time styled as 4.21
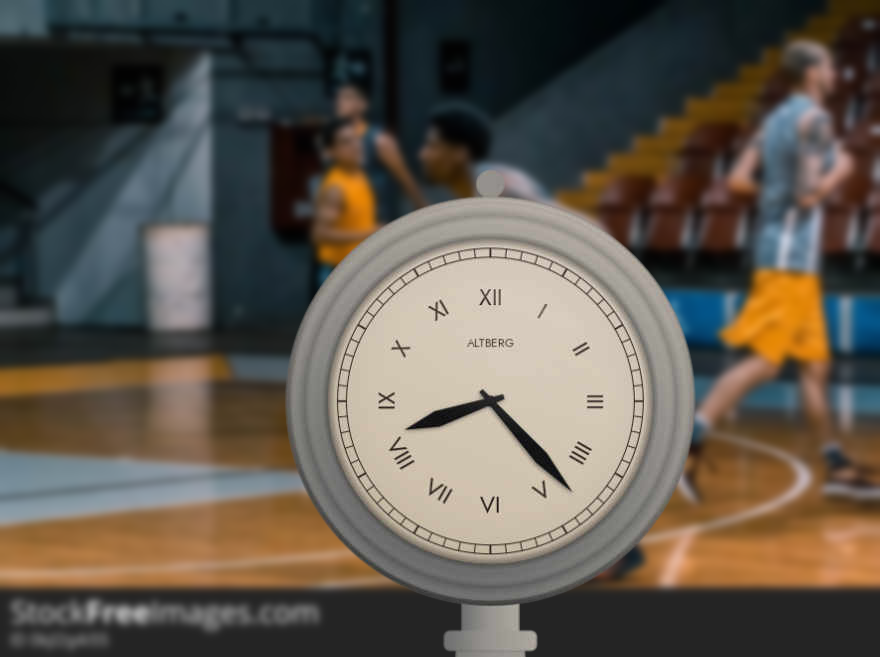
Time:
8.23
